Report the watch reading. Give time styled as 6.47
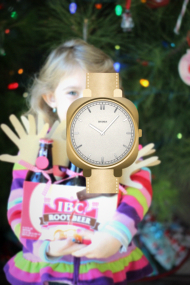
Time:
10.07
